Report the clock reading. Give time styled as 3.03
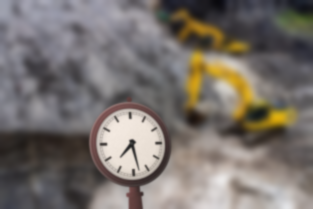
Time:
7.28
